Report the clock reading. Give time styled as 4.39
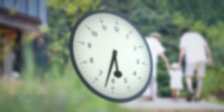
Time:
5.32
